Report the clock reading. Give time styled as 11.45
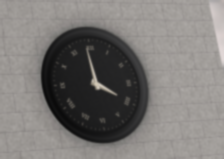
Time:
3.59
